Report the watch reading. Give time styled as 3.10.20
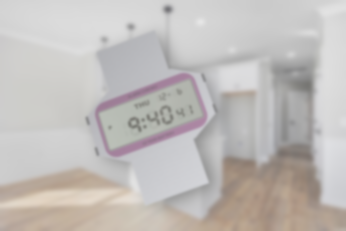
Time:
9.40.41
